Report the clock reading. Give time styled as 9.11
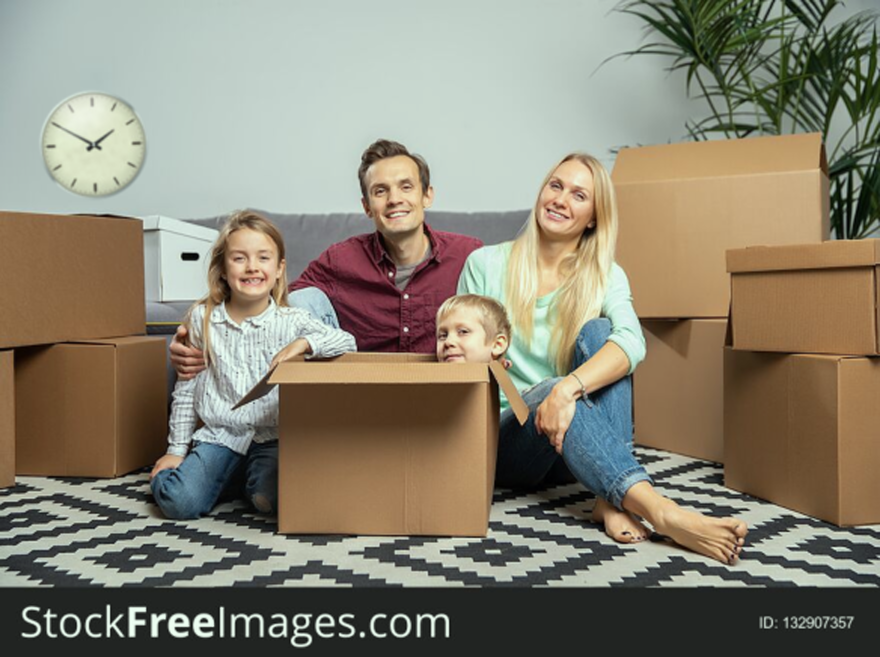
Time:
1.50
